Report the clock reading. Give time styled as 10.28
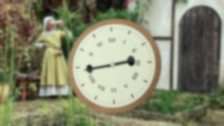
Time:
2.44
